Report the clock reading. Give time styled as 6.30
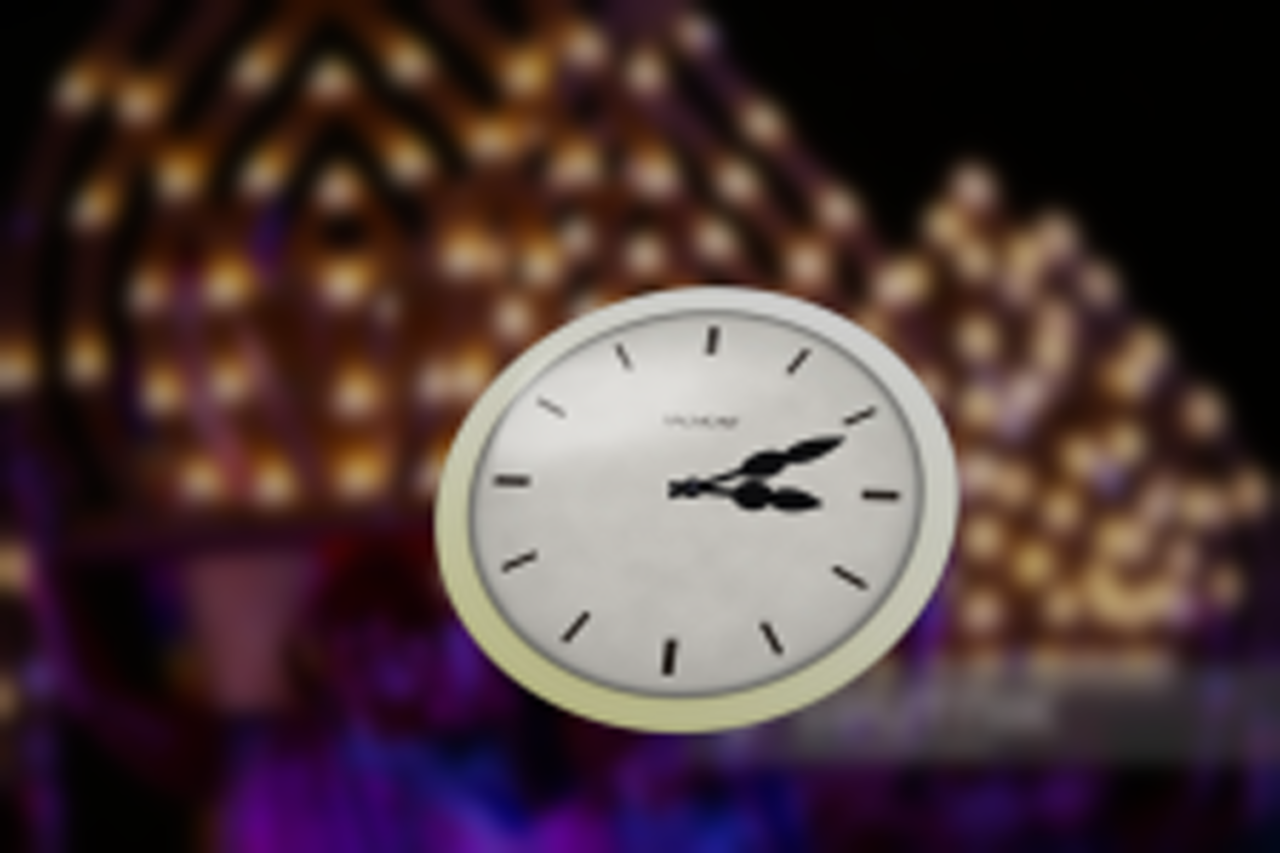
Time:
3.11
